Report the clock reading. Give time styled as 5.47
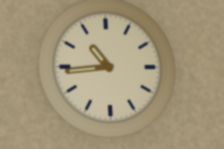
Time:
10.44
